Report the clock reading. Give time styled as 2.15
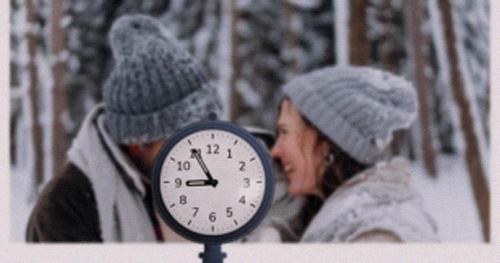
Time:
8.55
